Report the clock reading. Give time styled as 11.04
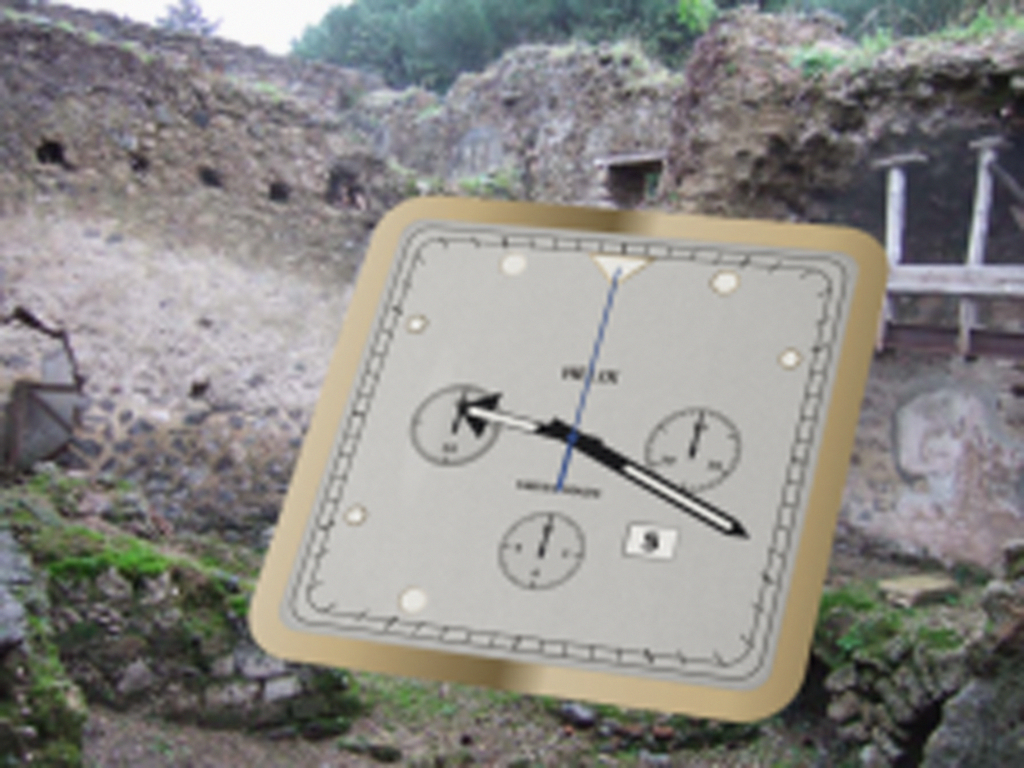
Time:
9.19
